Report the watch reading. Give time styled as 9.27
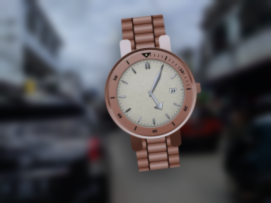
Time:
5.05
